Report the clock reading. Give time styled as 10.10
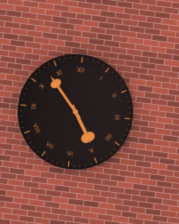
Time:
4.53
